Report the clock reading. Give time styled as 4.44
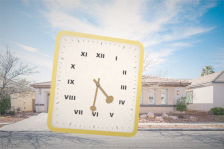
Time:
4.31
